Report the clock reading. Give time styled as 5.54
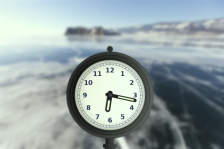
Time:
6.17
